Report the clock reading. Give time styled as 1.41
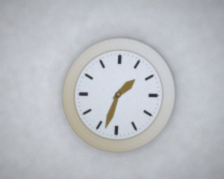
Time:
1.33
